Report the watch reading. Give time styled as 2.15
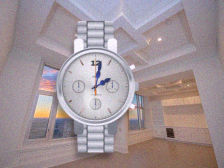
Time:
2.02
